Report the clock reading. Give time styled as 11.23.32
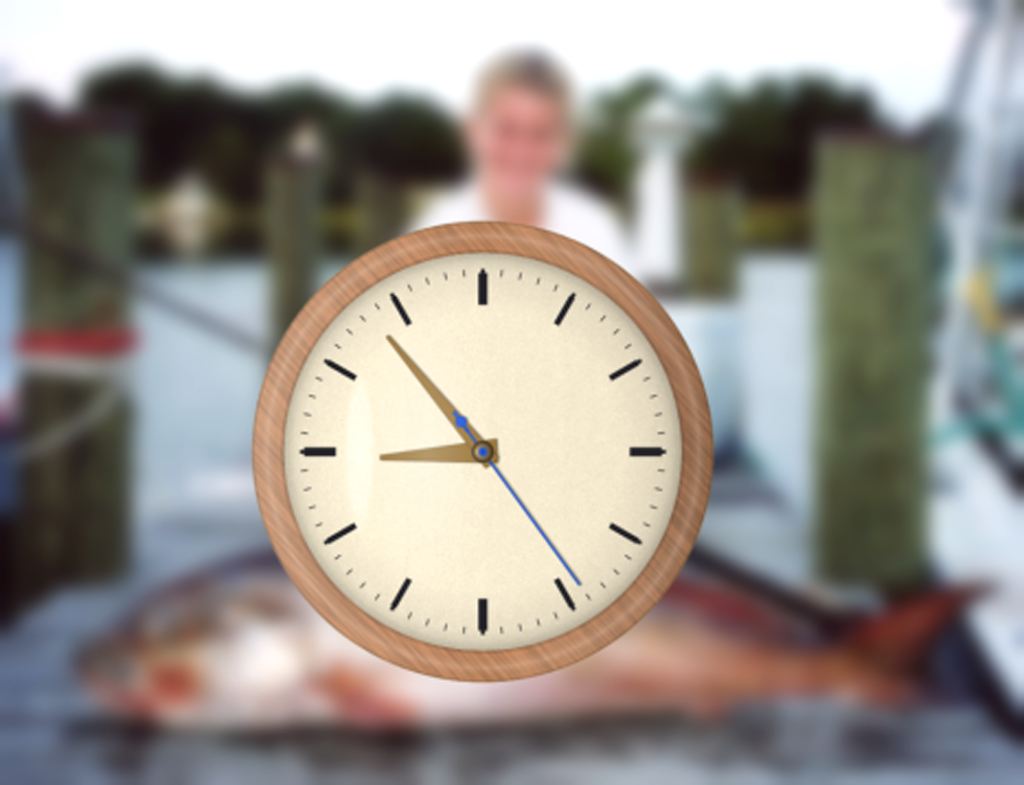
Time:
8.53.24
